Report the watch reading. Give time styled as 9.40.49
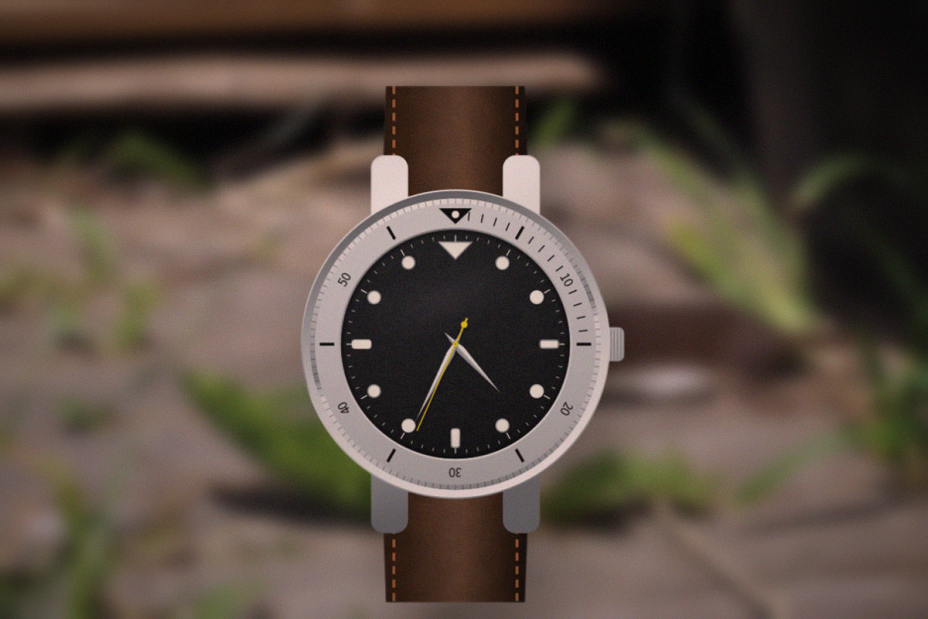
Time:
4.34.34
